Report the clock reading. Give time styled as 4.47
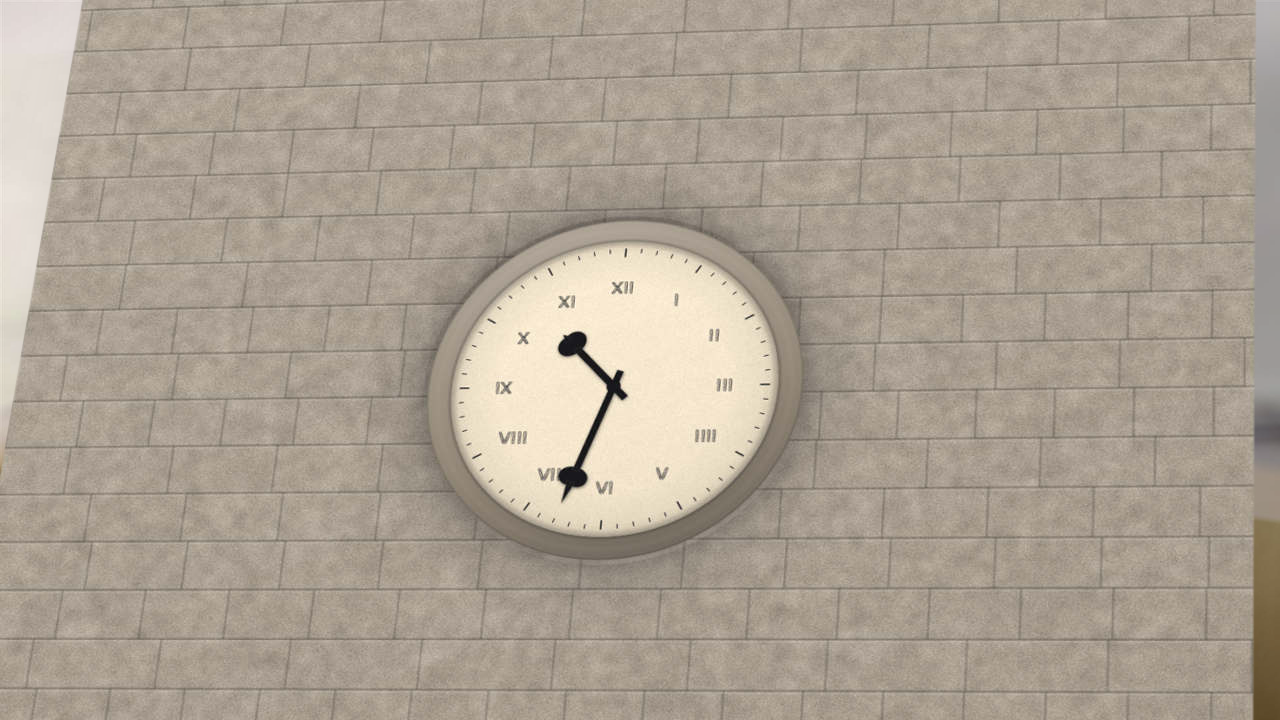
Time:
10.33
